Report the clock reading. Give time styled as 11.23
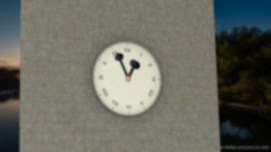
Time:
12.56
